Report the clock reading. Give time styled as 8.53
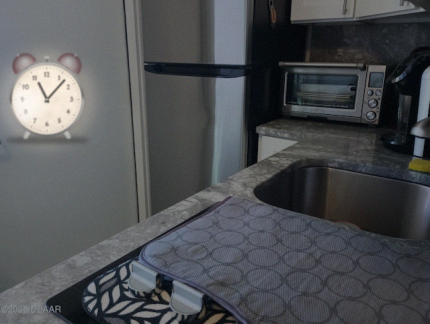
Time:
11.07
